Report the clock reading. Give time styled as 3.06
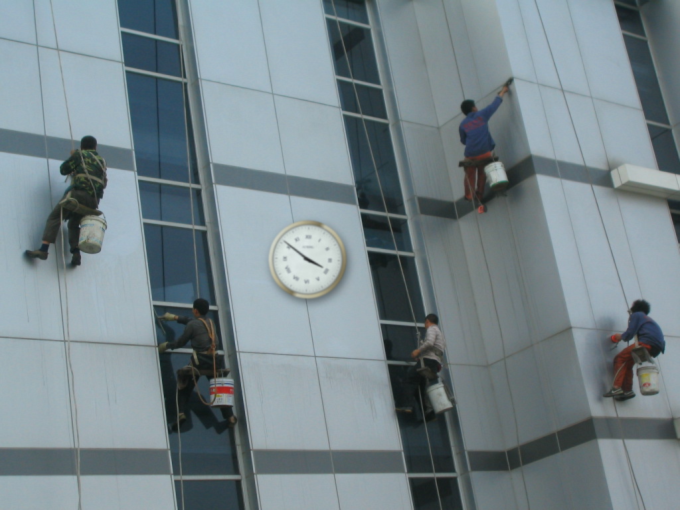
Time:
3.51
